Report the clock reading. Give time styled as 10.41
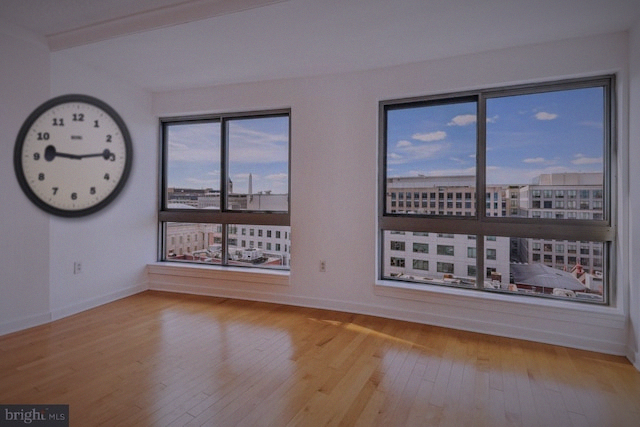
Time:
9.14
